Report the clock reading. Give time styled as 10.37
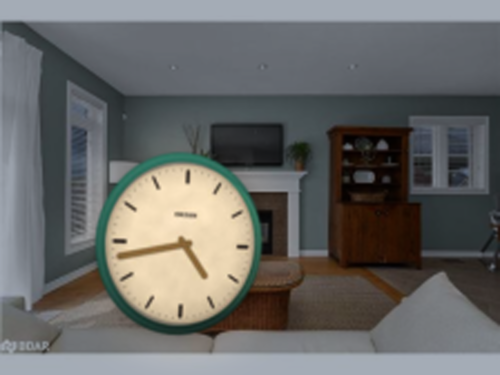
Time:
4.43
